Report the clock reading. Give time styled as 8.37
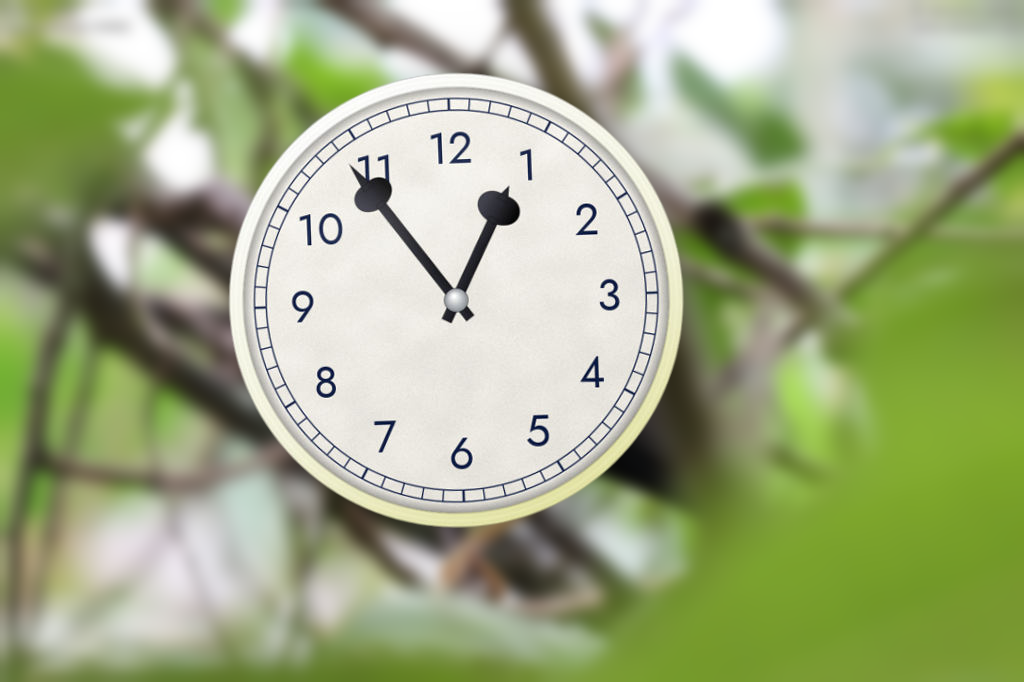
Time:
12.54
